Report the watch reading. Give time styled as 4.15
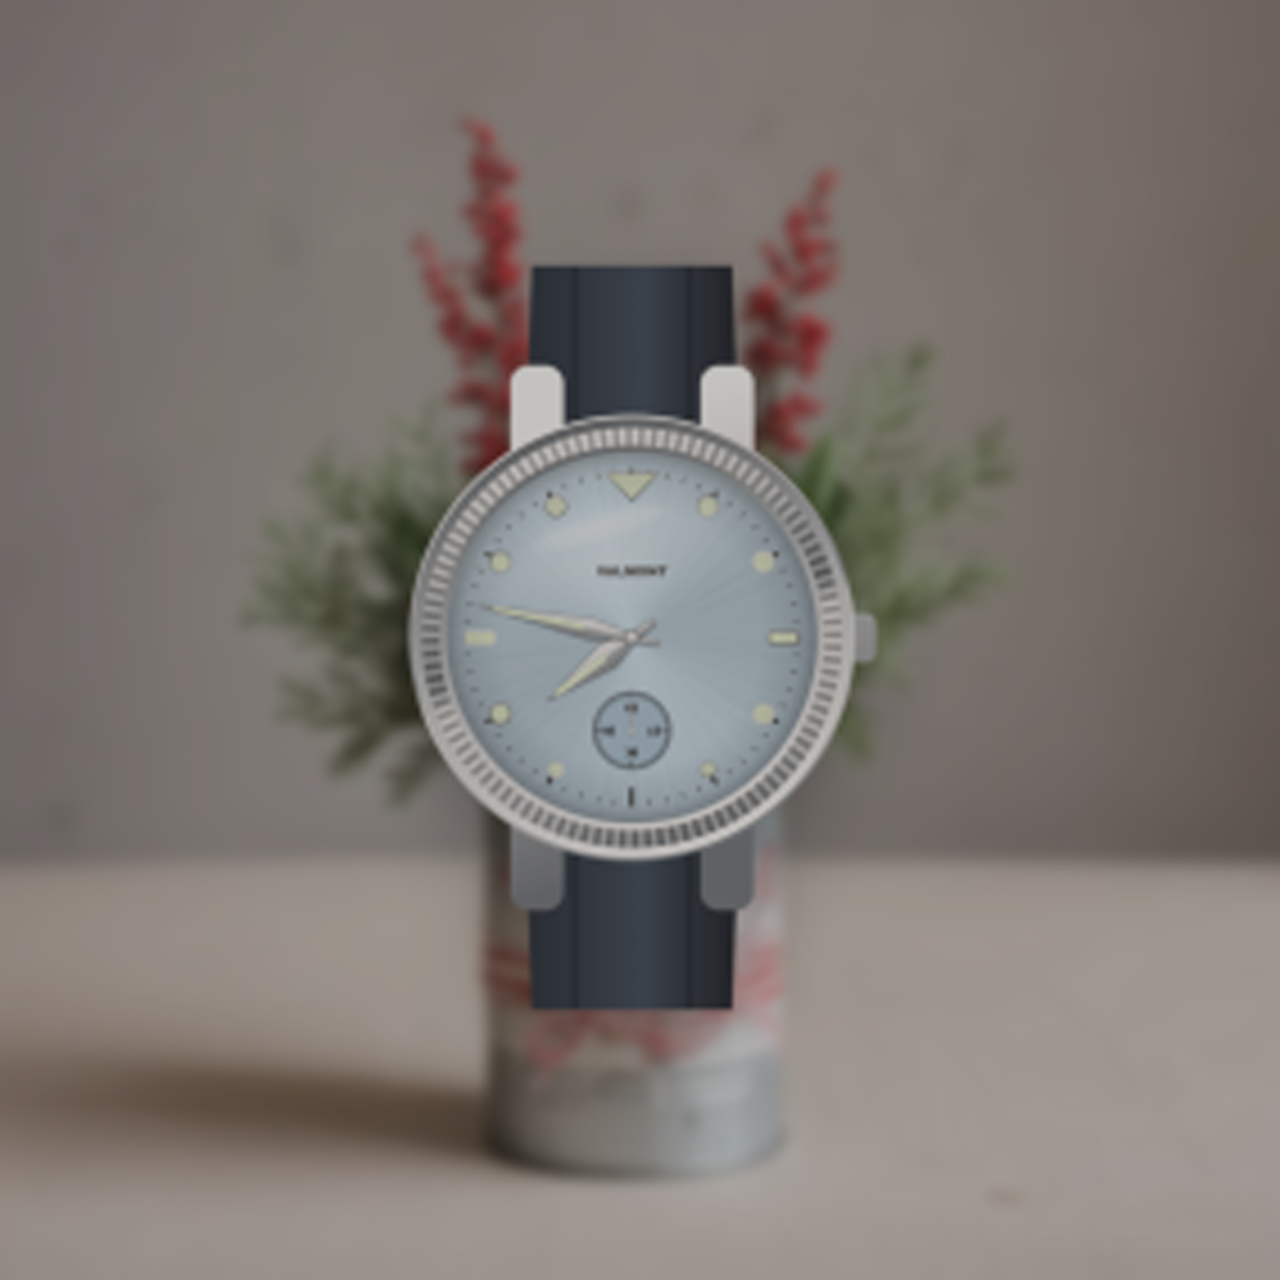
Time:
7.47
